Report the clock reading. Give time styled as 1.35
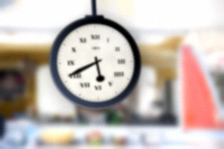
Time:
5.41
